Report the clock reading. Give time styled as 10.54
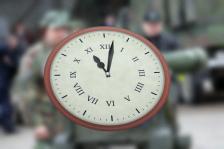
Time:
11.02
